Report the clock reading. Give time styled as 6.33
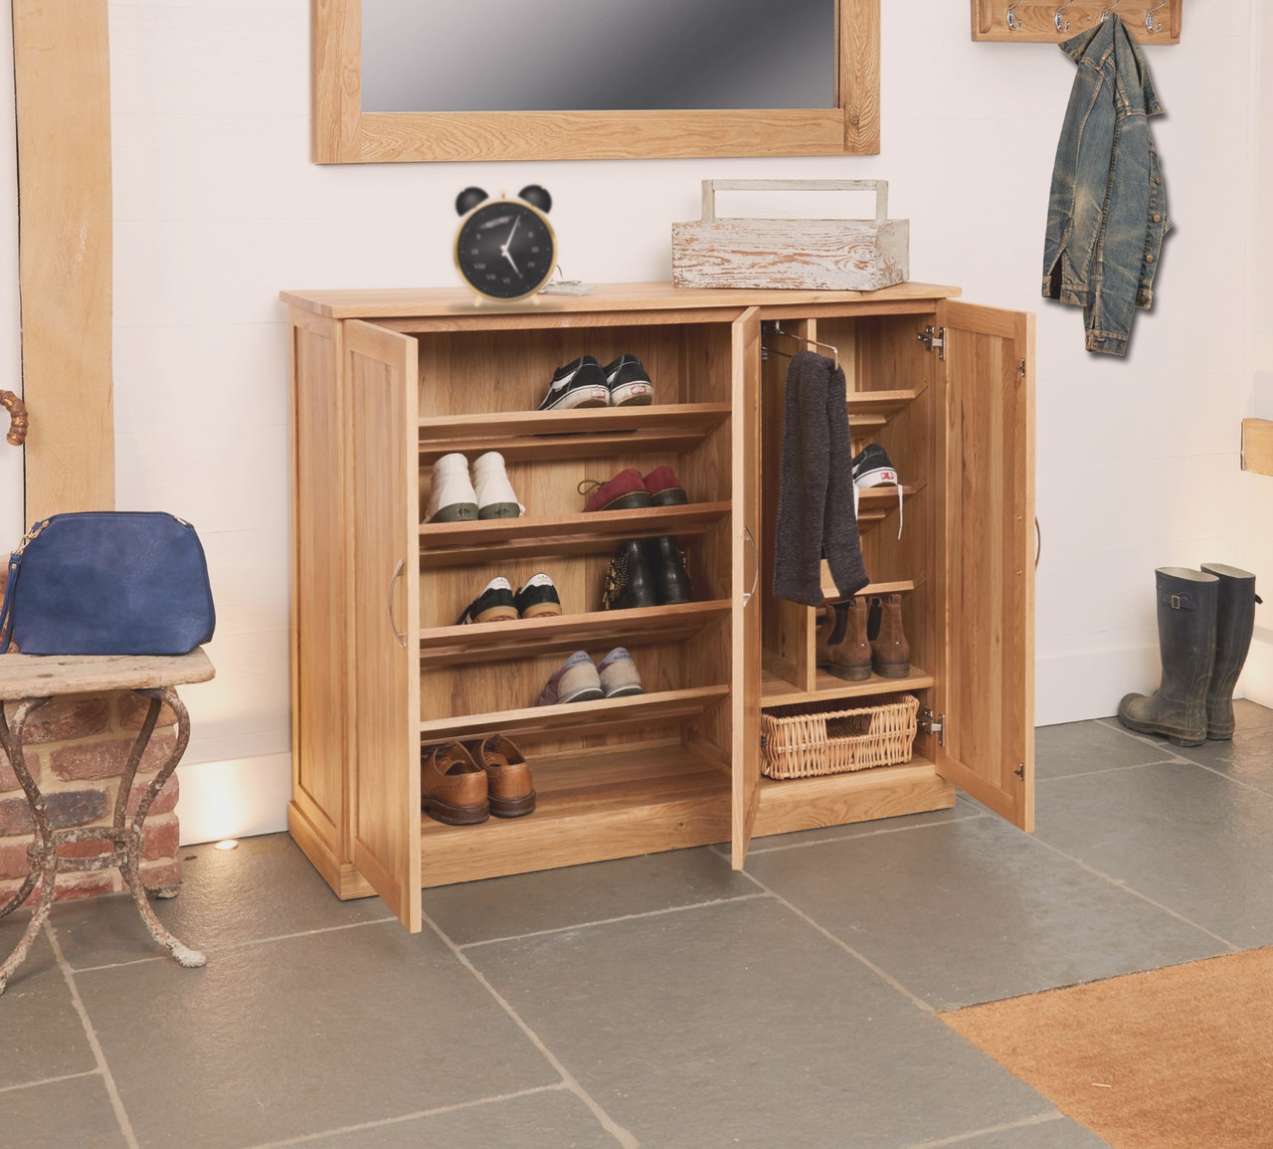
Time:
5.04
